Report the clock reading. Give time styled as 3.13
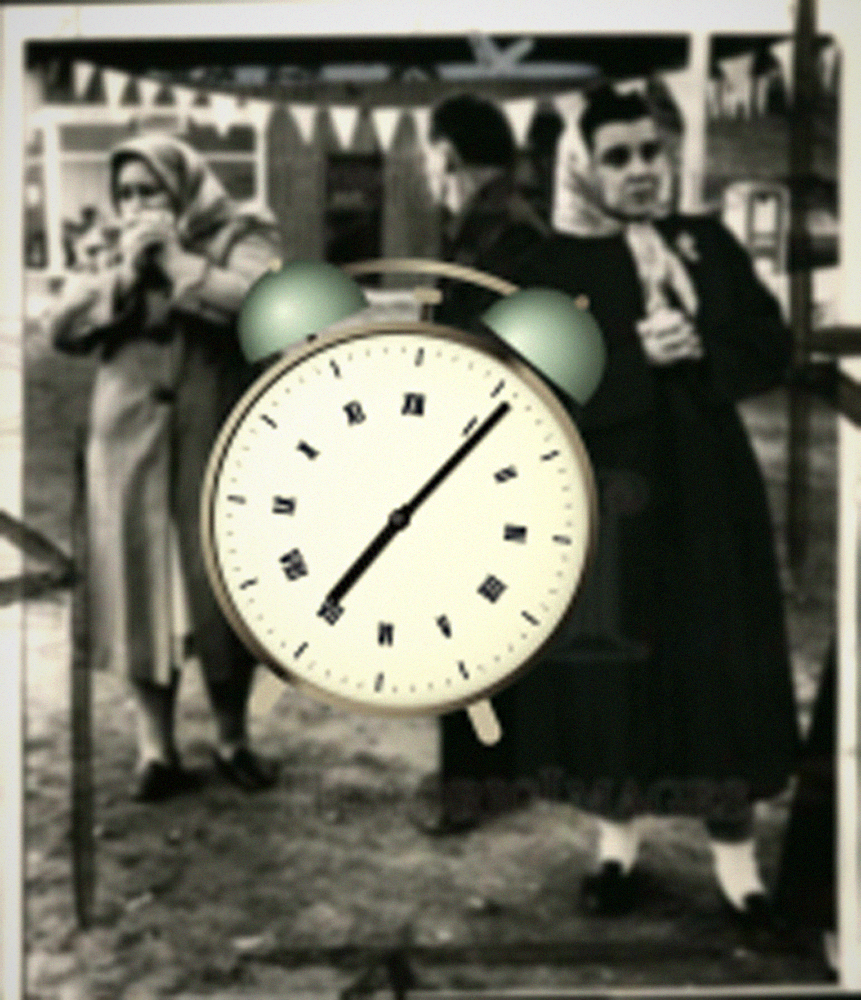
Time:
7.06
